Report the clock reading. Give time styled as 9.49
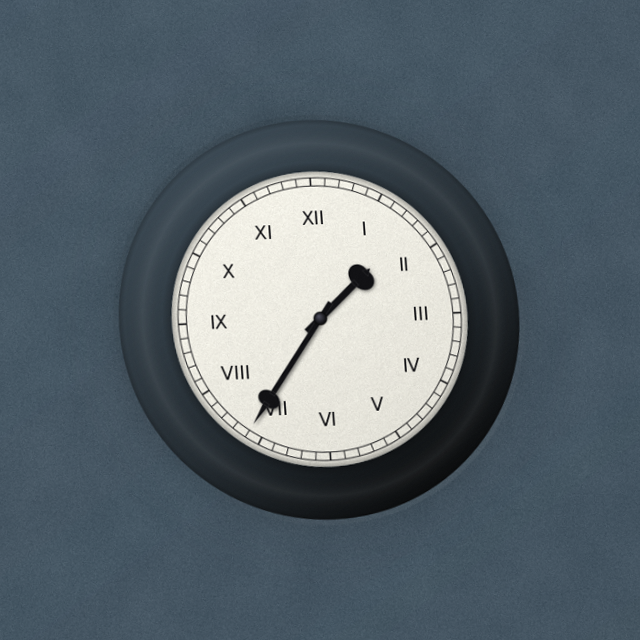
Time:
1.36
